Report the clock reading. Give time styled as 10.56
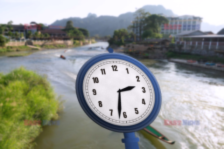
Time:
2.32
